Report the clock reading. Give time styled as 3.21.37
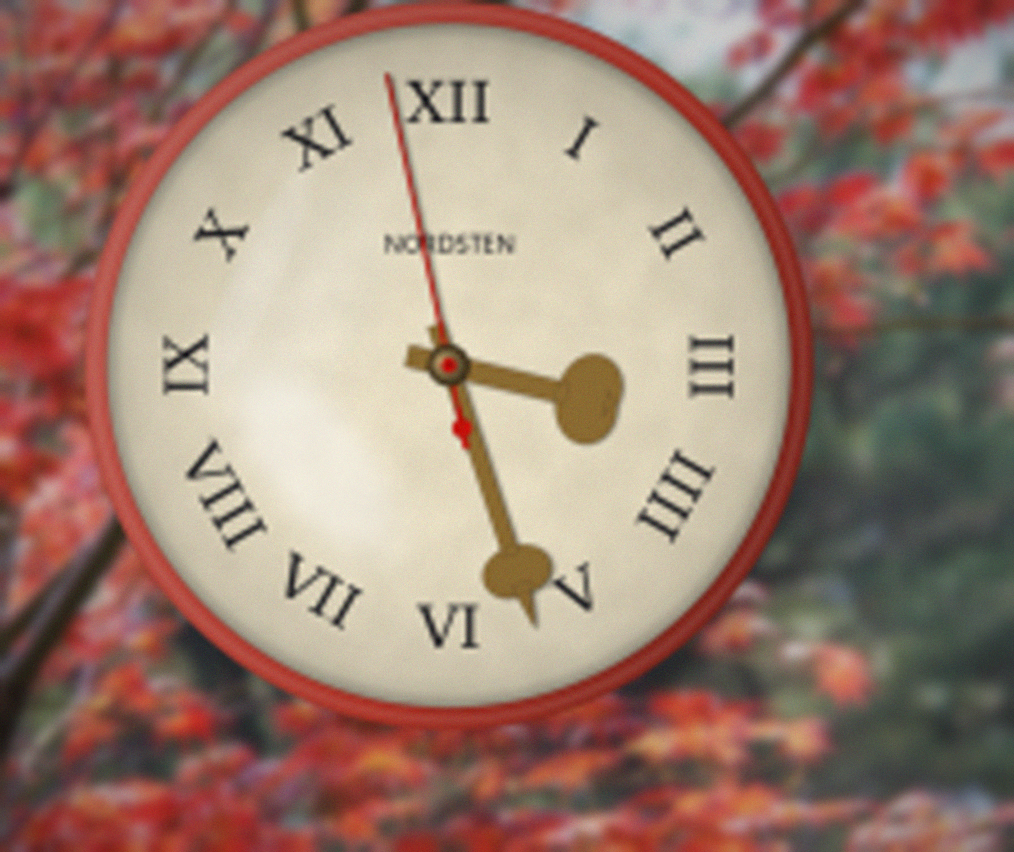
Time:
3.26.58
